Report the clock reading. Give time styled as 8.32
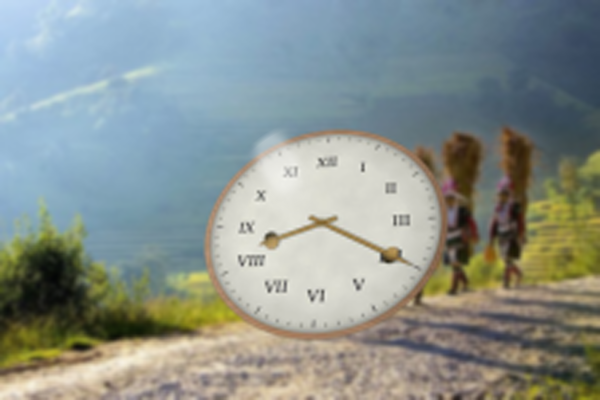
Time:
8.20
